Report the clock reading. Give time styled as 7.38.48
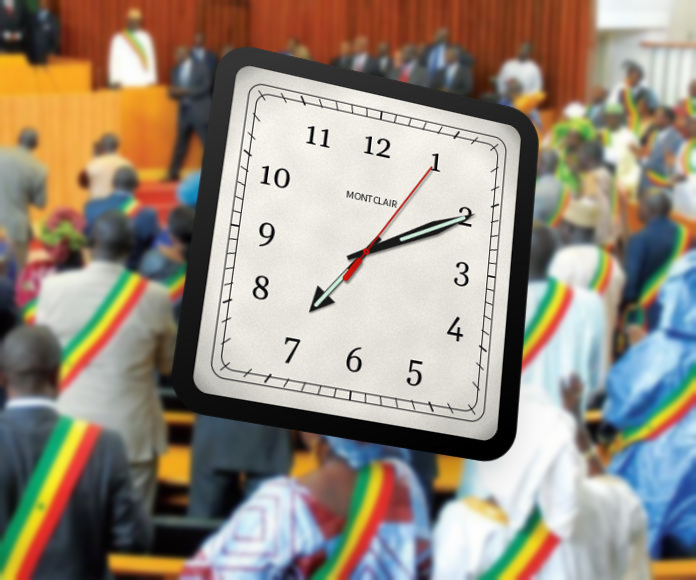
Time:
7.10.05
